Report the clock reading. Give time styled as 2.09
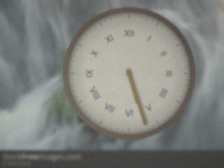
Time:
5.27
